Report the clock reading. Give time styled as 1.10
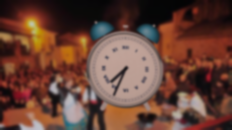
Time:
7.34
